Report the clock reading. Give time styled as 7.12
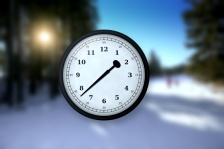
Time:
1.38
